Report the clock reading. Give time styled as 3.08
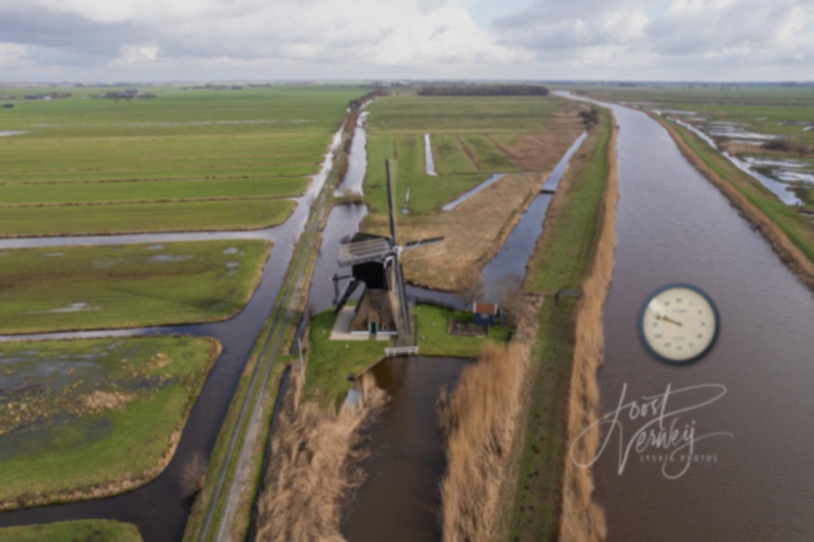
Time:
9.48
